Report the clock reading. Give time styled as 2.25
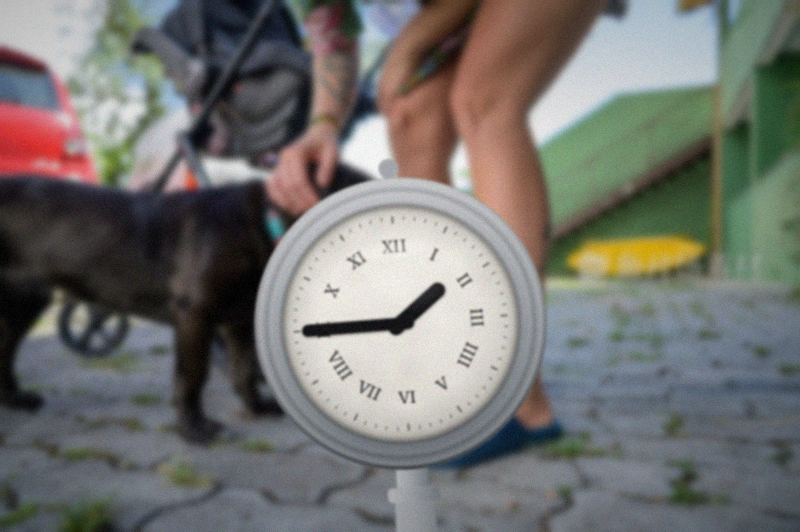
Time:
1.45
